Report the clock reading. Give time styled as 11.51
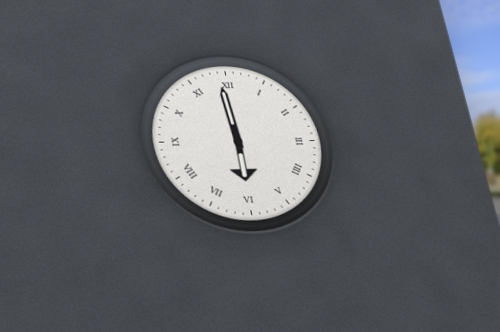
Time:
5.59
